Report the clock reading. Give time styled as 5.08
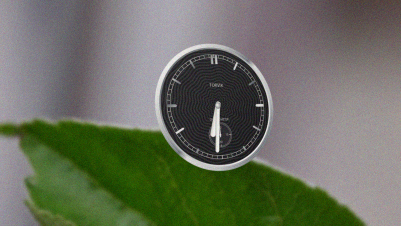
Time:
6.31
